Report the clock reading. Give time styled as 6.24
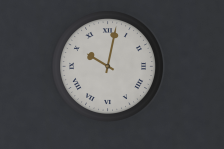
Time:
10.02
